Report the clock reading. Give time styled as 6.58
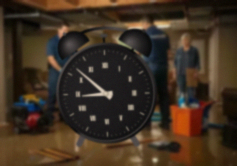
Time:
8.52
